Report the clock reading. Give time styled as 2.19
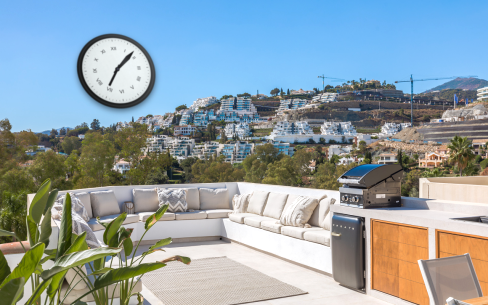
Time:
7.08
